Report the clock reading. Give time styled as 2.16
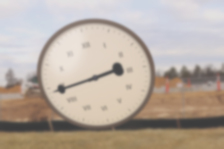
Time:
2.44
